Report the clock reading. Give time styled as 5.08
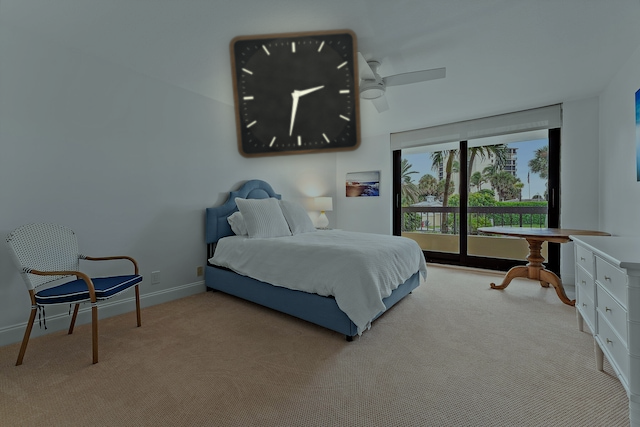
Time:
2.32
